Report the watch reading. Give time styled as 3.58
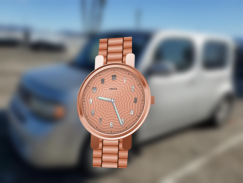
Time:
9.26
